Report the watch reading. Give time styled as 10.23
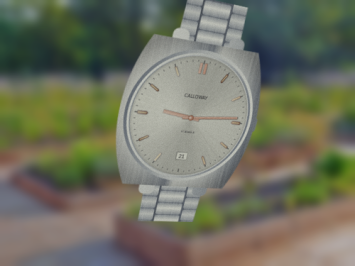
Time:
9.14
